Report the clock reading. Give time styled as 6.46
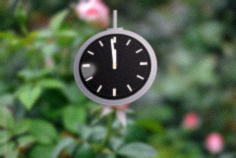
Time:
11.59
